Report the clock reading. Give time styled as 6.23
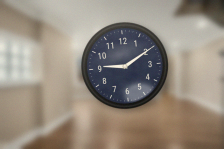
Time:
9.10
